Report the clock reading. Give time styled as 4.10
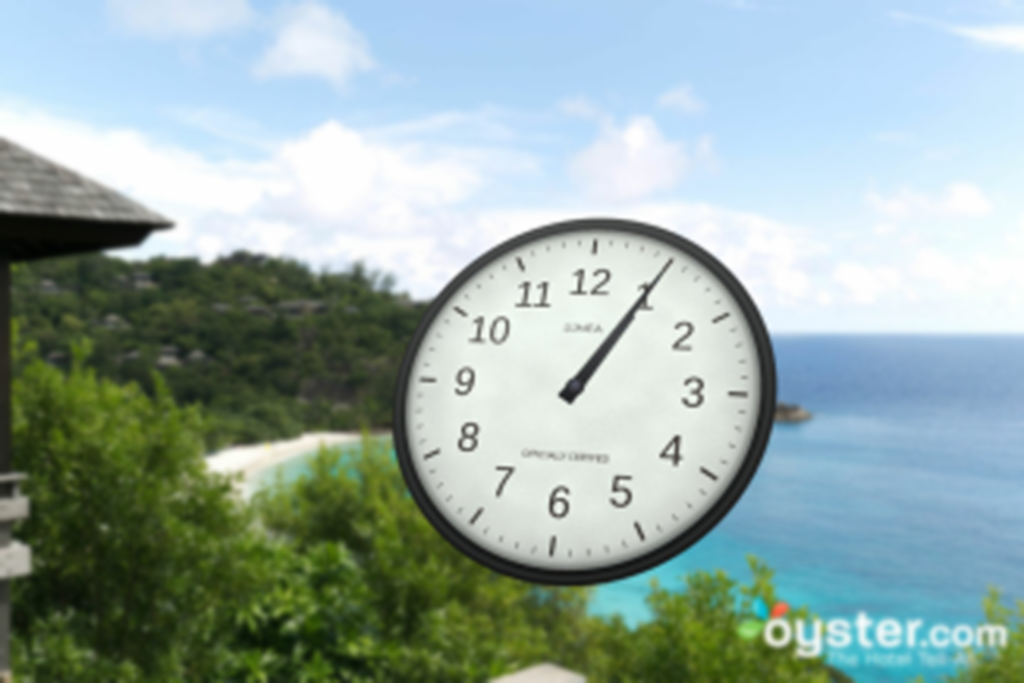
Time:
1.05
